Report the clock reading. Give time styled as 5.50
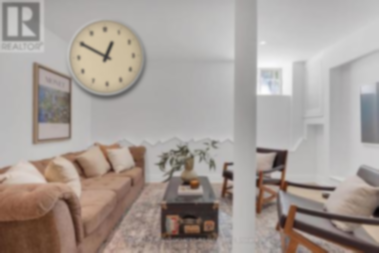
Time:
12.50
